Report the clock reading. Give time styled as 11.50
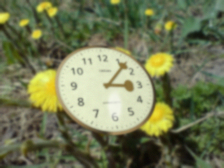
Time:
3.07
